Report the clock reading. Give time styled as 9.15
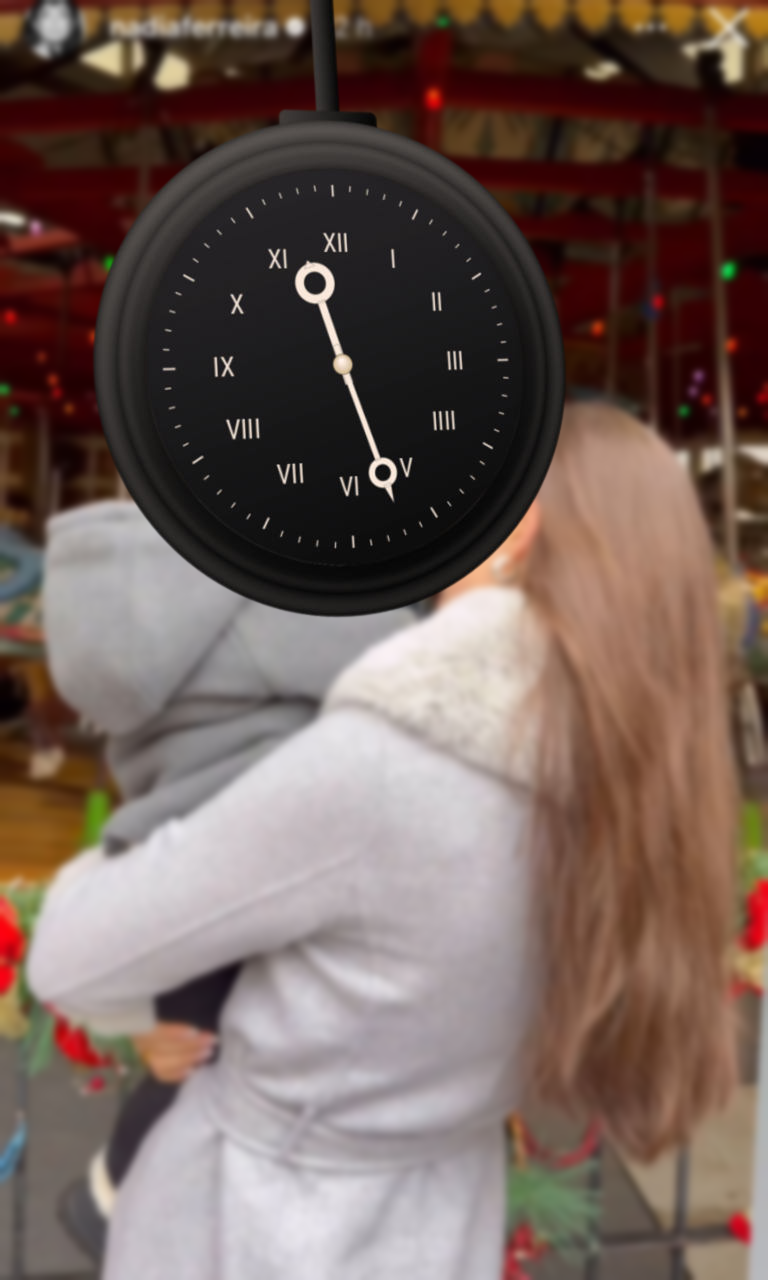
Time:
11.27
